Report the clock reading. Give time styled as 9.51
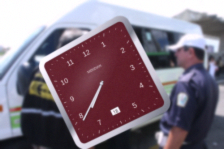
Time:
7.39
